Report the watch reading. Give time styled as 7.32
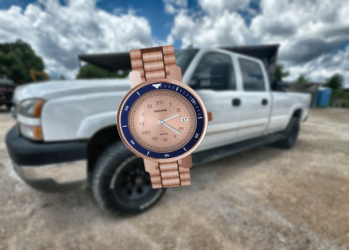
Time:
2.22
